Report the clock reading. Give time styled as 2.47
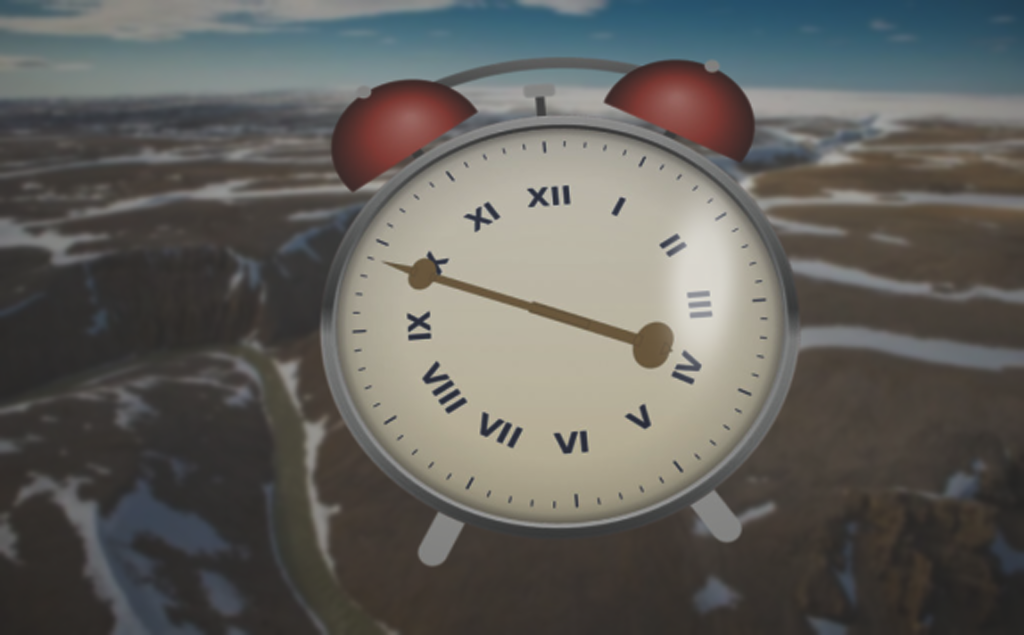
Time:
3.49
